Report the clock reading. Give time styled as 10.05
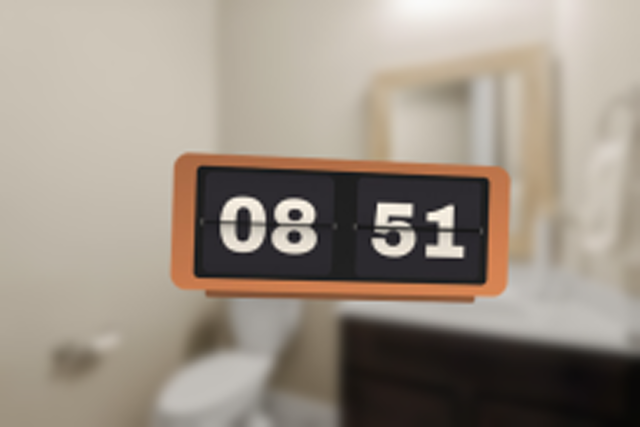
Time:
8.51
